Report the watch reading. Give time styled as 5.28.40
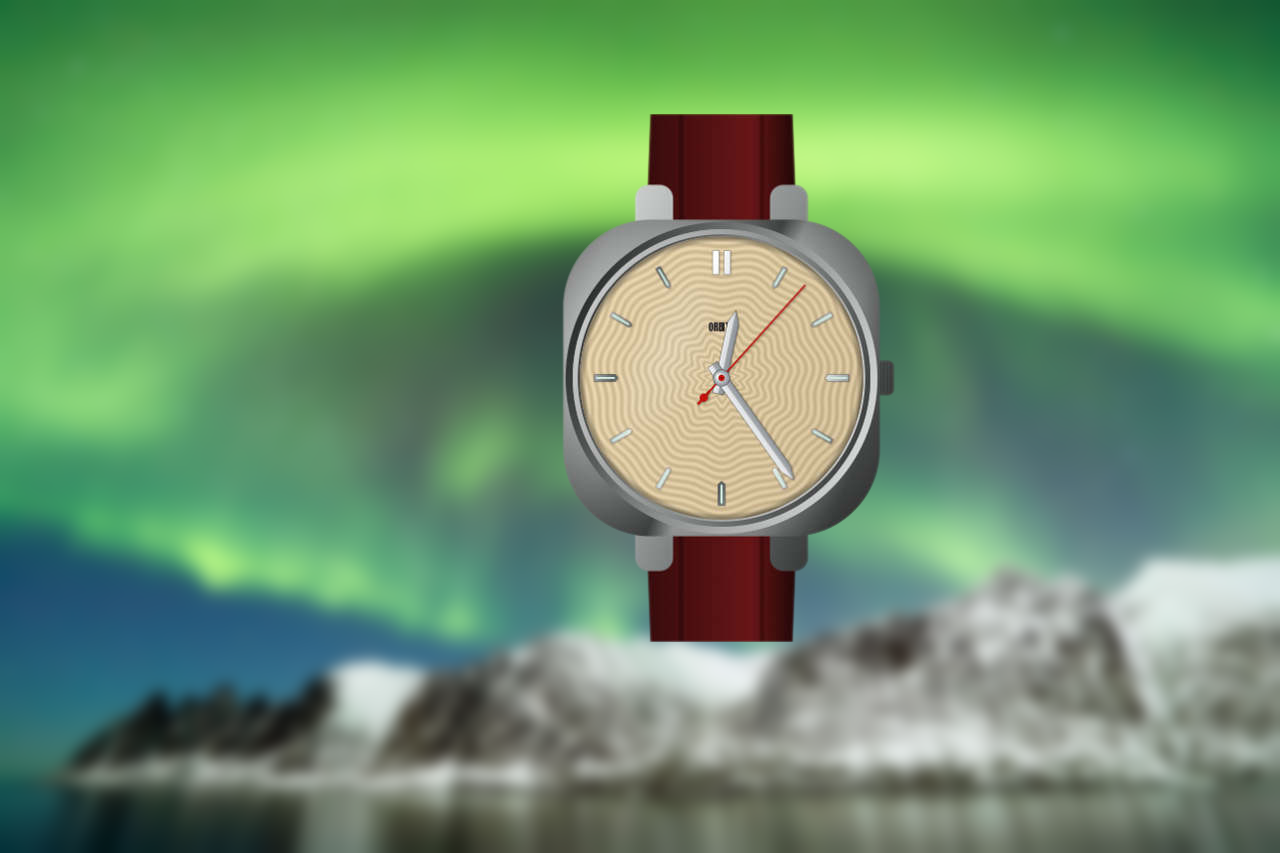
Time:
12.24.07
